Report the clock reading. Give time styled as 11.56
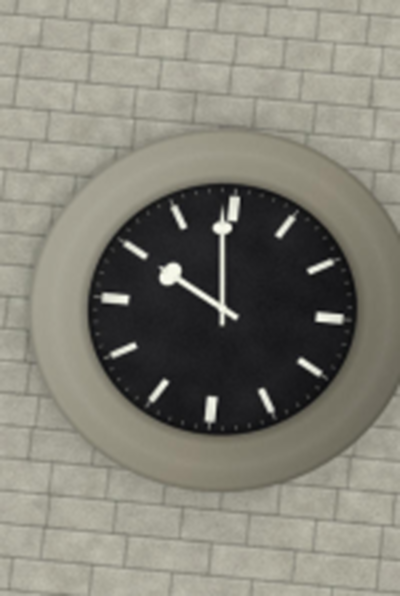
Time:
9.59
